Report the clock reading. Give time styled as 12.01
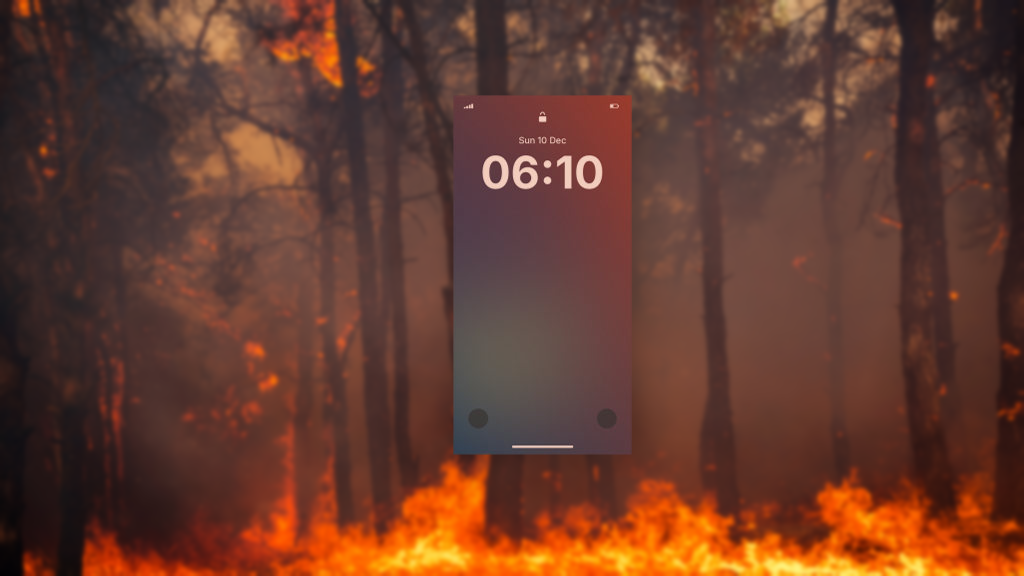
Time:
6.10
